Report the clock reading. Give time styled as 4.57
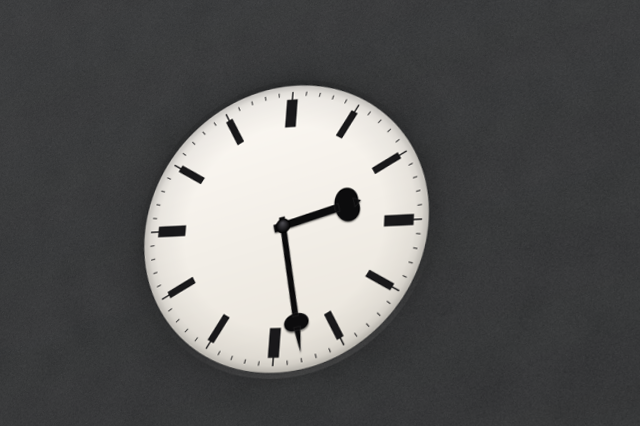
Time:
2.28
